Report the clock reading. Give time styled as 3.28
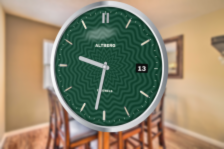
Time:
9.32
